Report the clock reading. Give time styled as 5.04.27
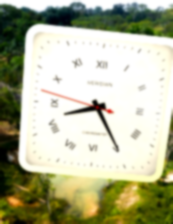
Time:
8.24.47
